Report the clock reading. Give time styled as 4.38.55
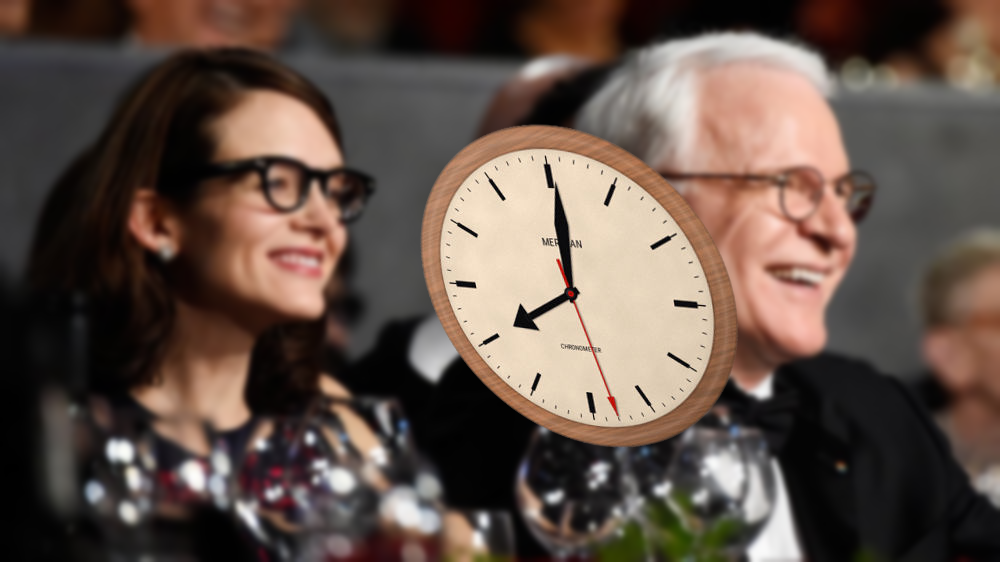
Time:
8.00.28
